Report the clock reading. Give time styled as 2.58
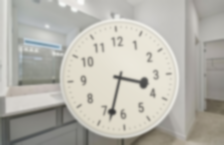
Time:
3.33
